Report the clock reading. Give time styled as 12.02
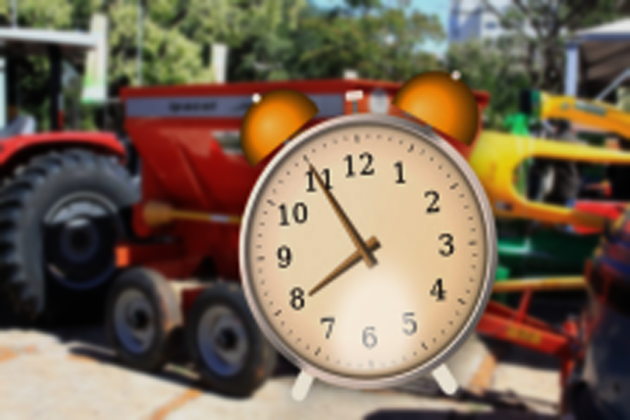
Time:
7.55
